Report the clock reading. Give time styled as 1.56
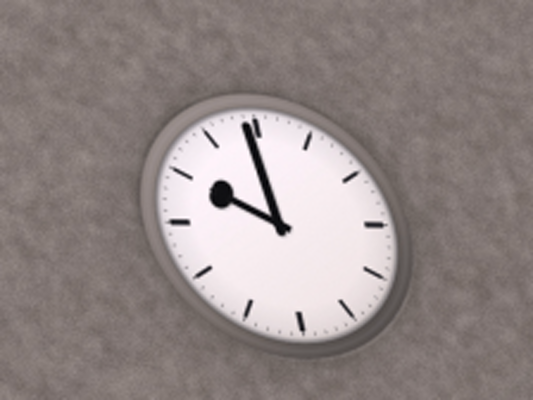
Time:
9.59
